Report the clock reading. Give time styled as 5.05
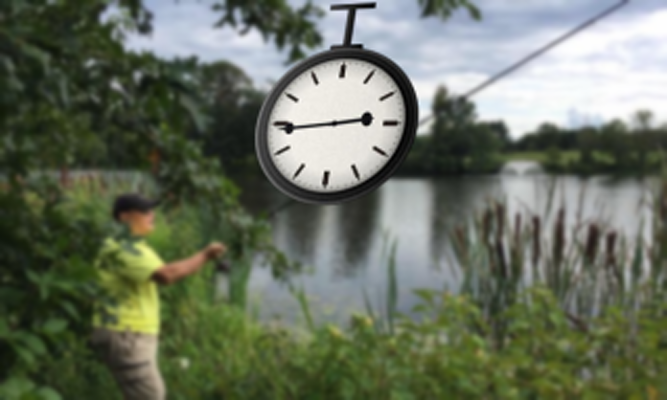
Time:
2.44
